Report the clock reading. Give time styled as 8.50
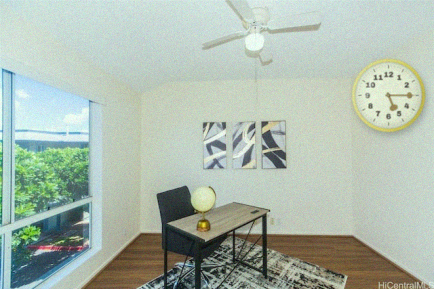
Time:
5.15
